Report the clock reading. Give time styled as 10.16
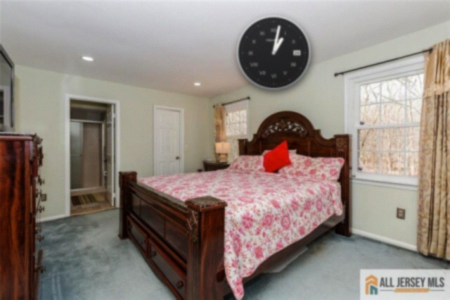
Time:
1.02
